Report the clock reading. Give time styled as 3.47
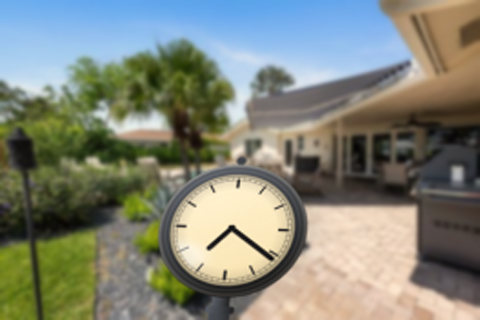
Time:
7.21
